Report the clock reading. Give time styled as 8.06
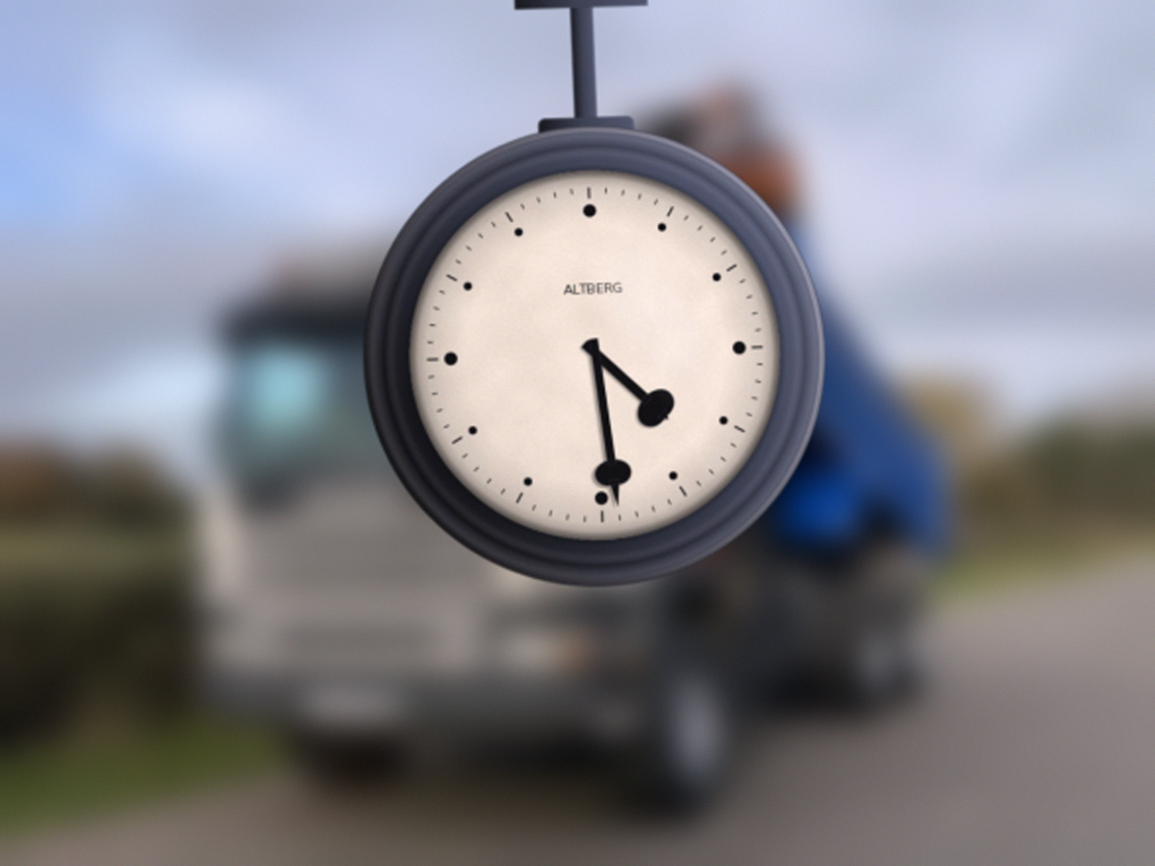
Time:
4.29
